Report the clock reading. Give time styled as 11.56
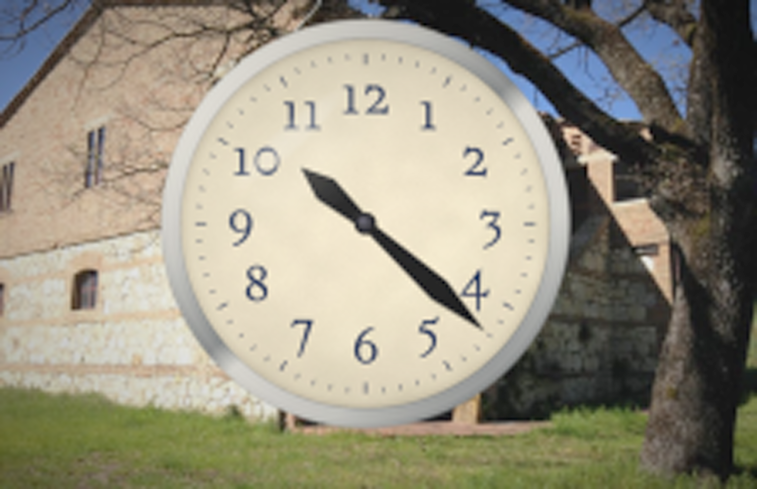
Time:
10.22
